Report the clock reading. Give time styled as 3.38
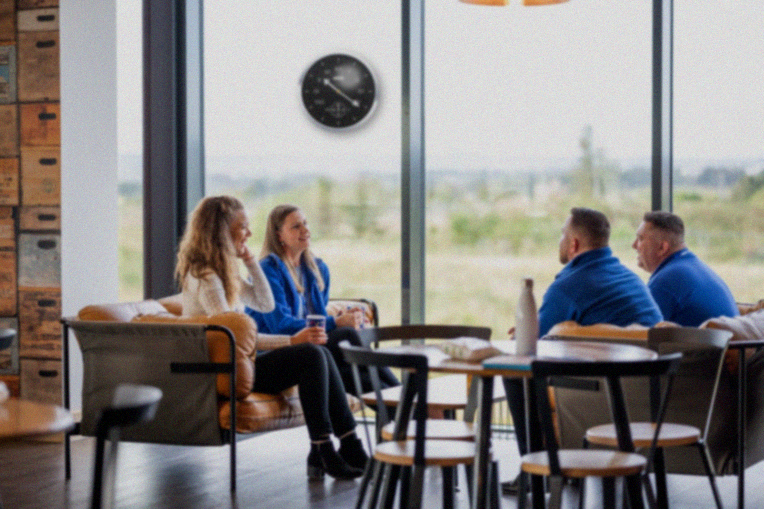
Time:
10.21
